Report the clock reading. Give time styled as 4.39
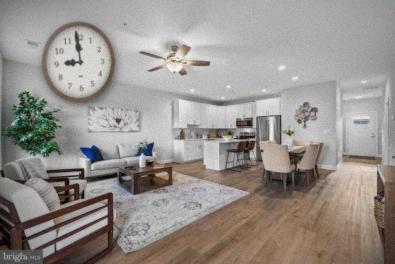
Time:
8.59
